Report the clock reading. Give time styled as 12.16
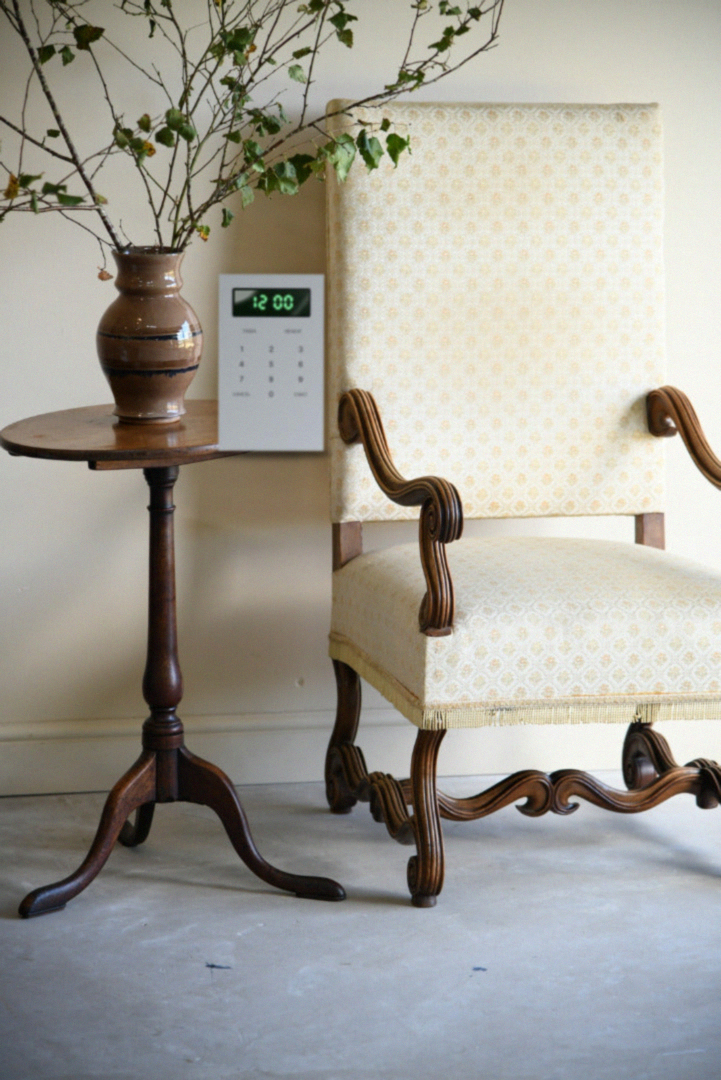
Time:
12.00
